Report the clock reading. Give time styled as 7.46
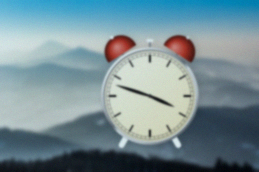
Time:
3.48
